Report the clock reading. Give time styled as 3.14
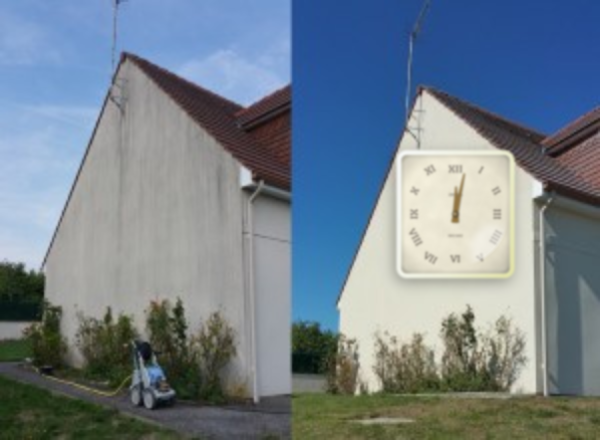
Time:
12.02
